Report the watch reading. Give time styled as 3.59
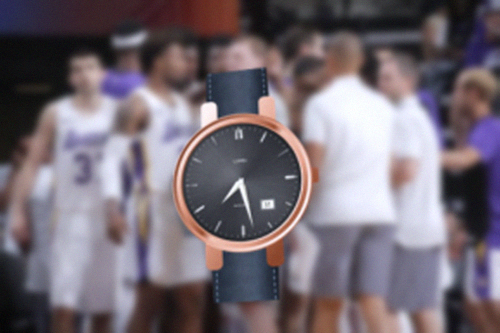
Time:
7.28
